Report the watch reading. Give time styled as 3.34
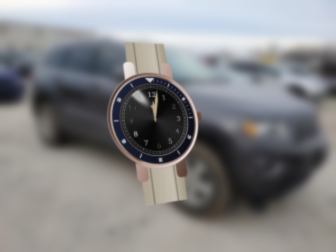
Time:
12.02
